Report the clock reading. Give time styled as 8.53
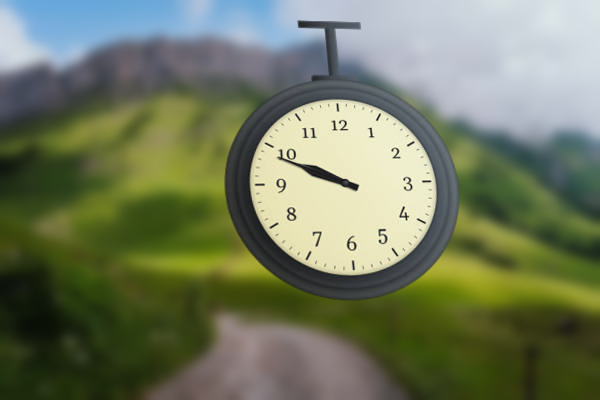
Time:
9.49
